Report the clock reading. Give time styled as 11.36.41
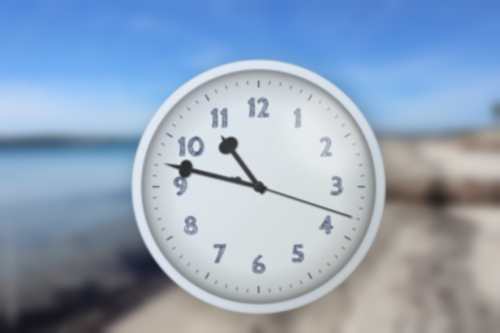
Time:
10.47.18
